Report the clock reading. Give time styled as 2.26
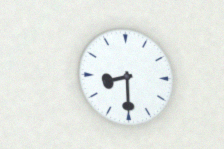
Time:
8.30
